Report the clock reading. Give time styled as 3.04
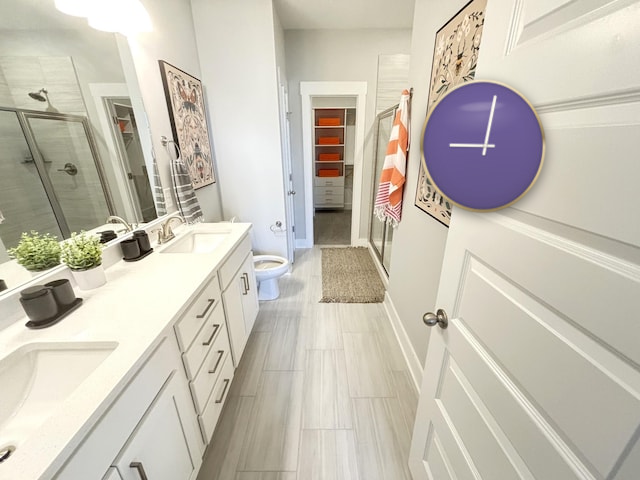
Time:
9.02
